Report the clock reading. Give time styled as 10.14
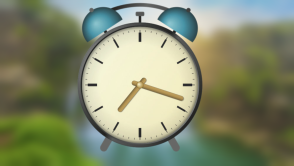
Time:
7.18
